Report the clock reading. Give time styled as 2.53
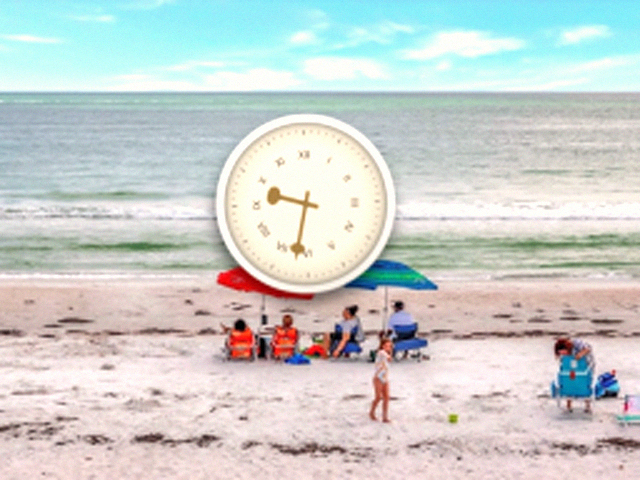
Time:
9.32
